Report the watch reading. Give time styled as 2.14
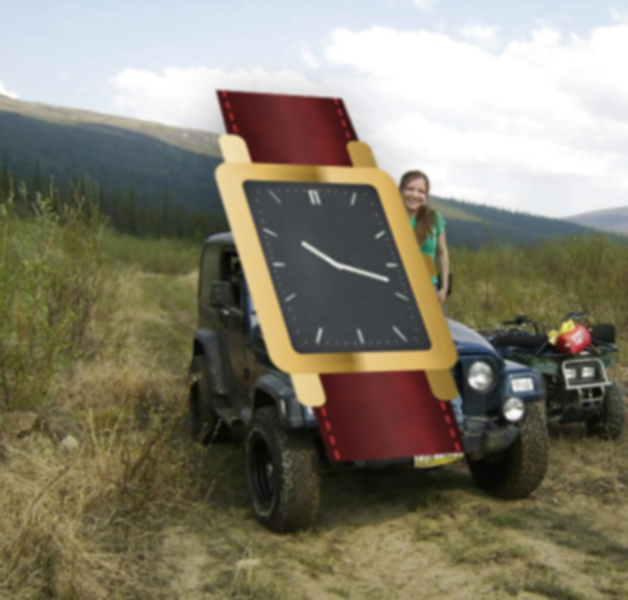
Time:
10.18
